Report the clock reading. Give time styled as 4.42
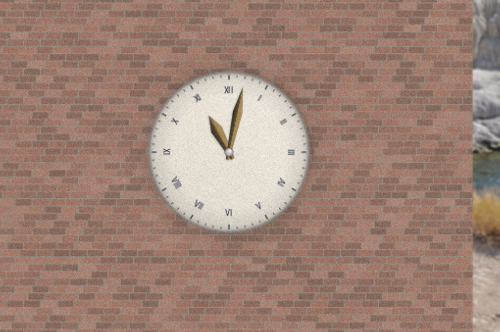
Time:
11.02
